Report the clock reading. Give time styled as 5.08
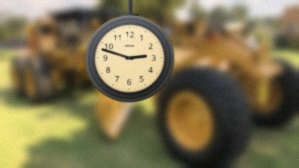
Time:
2.48
